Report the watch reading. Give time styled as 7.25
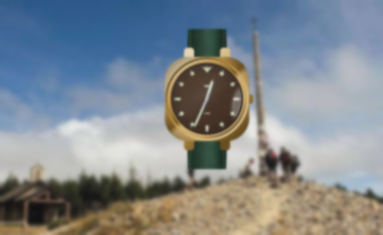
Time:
12.34
